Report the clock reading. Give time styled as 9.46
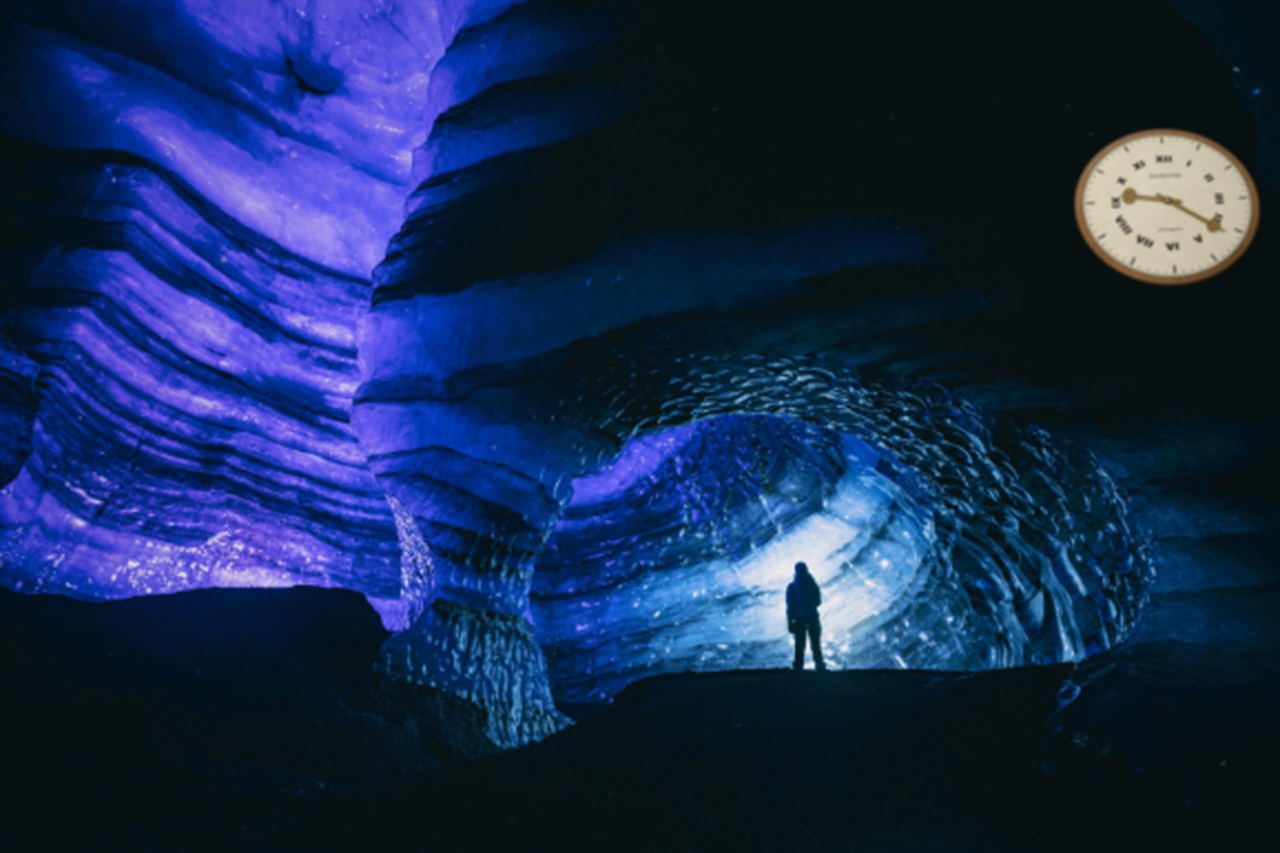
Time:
9.21
